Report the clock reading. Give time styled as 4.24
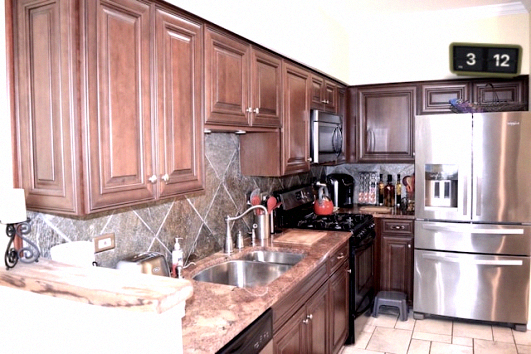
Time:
3.12
